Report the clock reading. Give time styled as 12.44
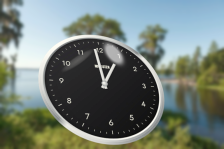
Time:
12.59
